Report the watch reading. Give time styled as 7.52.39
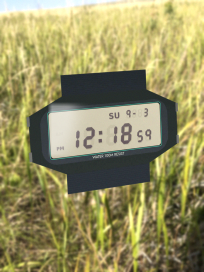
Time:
12.18.59
